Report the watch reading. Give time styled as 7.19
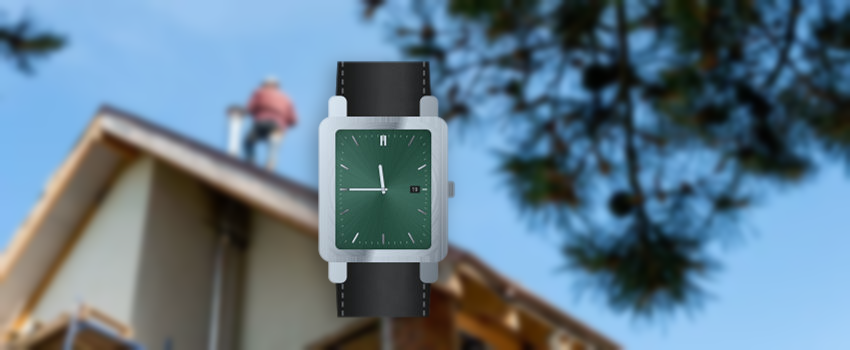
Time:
11.45
